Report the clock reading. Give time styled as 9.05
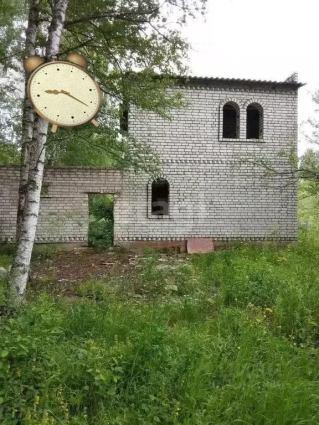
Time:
9.22
